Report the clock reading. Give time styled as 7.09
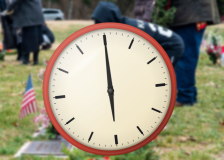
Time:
6.00
